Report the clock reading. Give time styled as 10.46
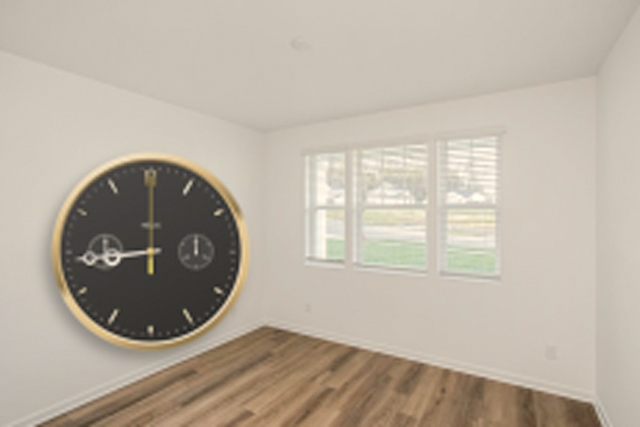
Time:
8.44
